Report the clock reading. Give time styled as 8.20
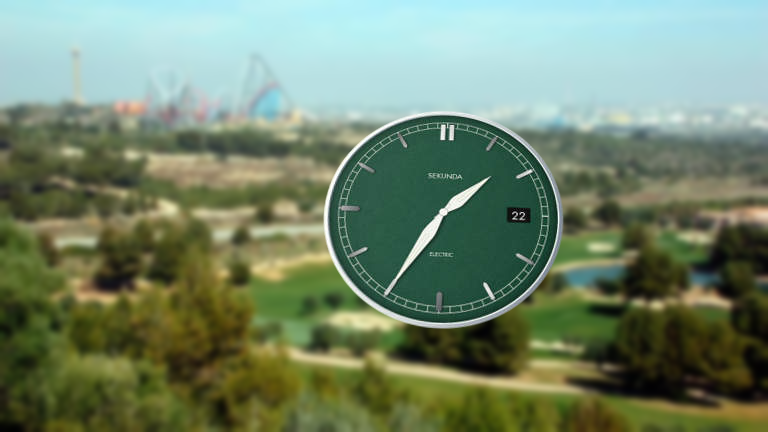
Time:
1.35
